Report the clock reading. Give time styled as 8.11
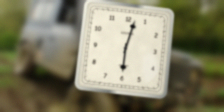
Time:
6.02
